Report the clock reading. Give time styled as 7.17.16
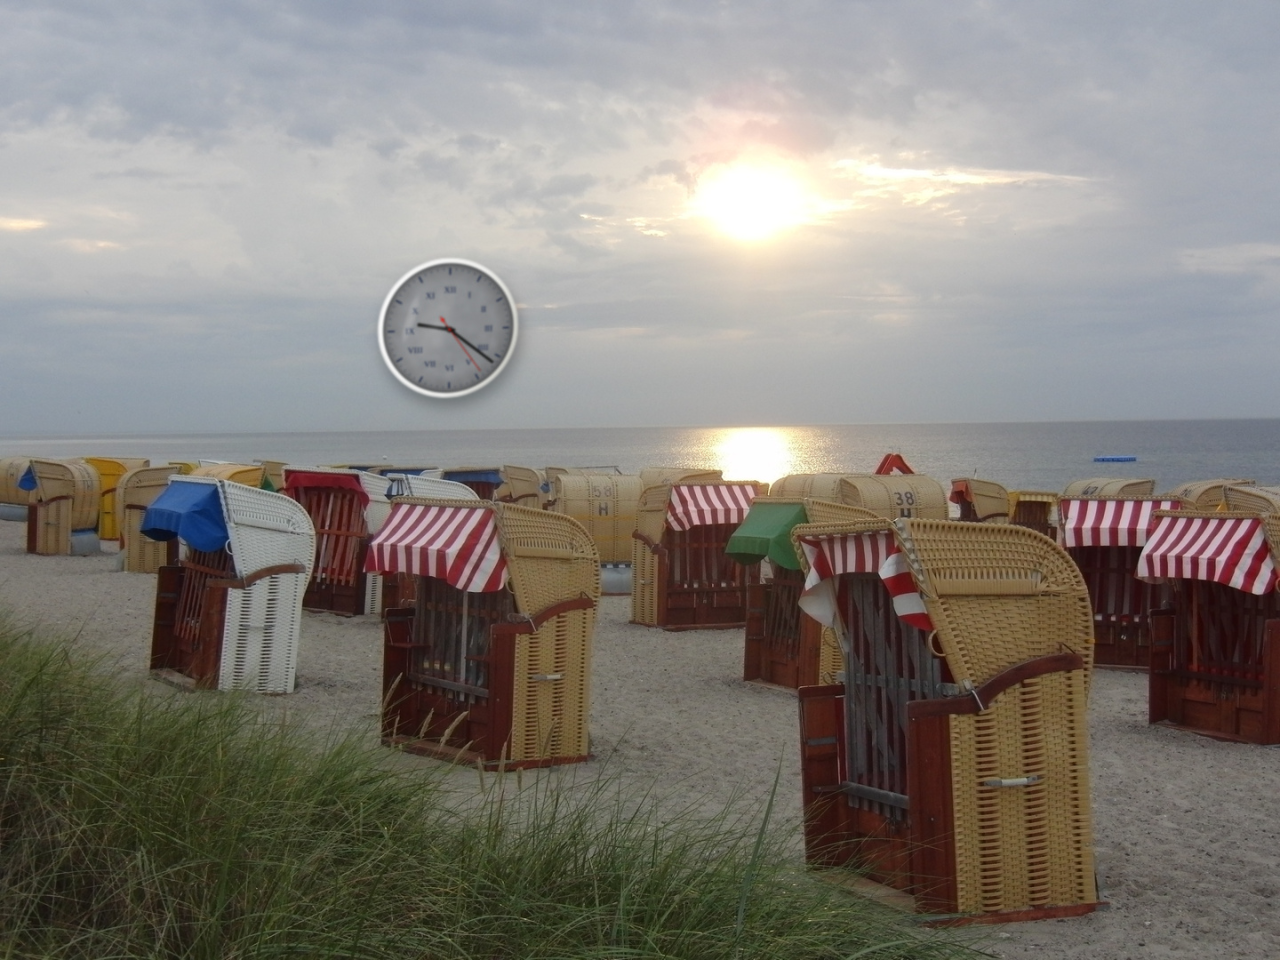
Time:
9.21.24
